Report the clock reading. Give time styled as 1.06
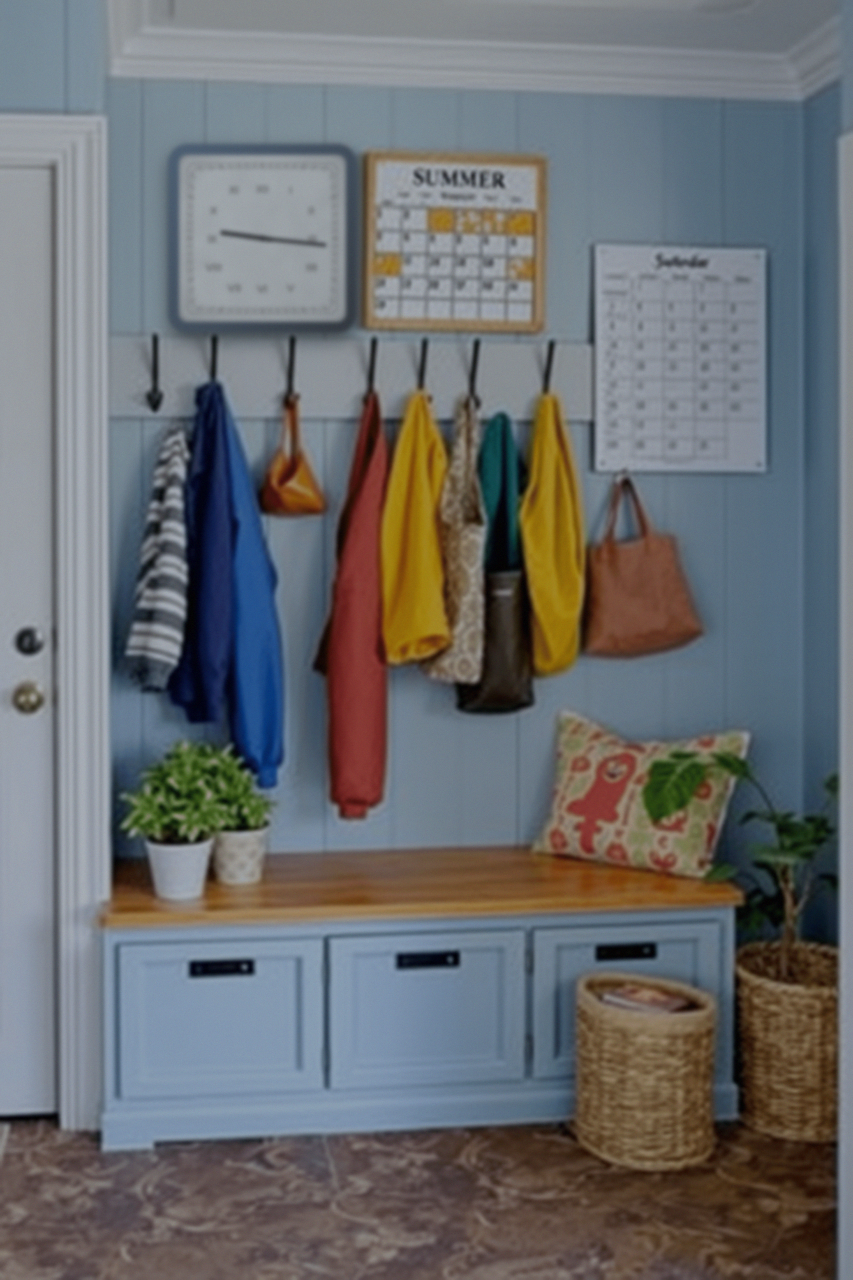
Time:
9.16
